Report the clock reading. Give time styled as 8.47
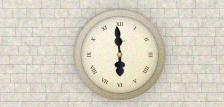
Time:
5.59
